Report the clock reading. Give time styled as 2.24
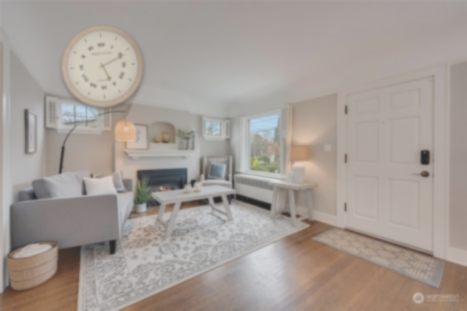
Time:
5.11
